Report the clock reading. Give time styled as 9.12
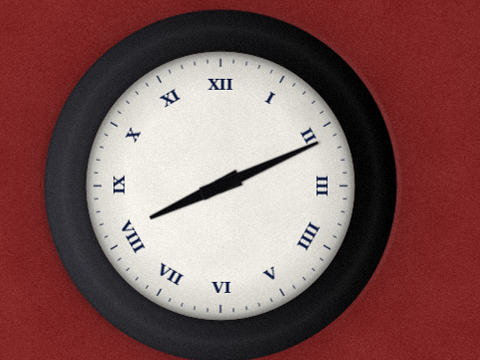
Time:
8.11
